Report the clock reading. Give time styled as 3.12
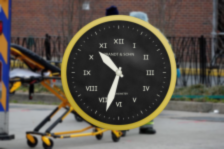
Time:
10.33
